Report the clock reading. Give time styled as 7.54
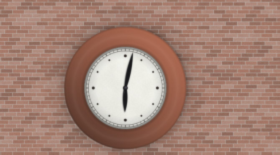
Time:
6.02
